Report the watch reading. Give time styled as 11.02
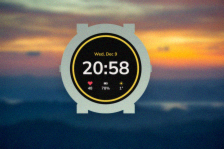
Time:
20.58
